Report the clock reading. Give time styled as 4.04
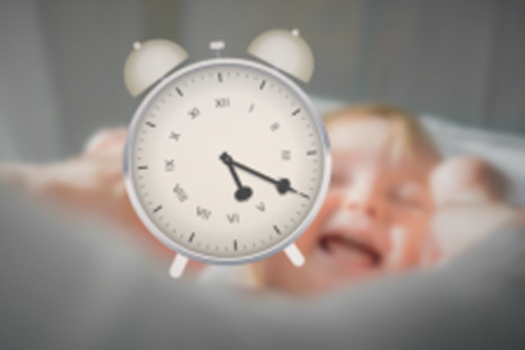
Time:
5.20
